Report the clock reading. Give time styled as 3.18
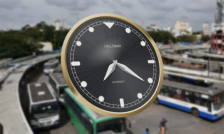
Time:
7.21
